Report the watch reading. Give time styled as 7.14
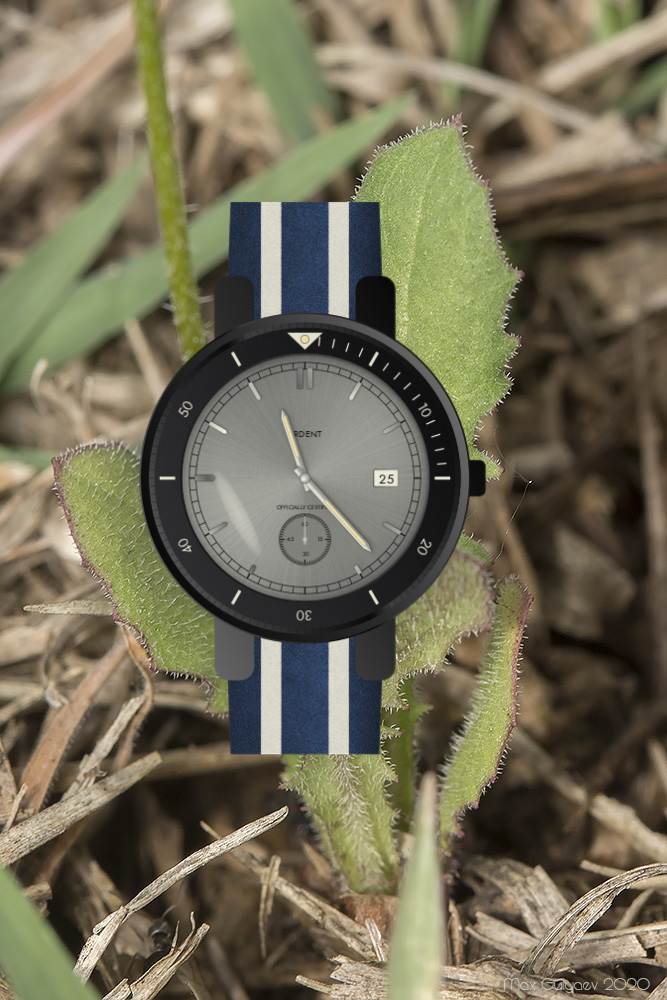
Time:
11.23
